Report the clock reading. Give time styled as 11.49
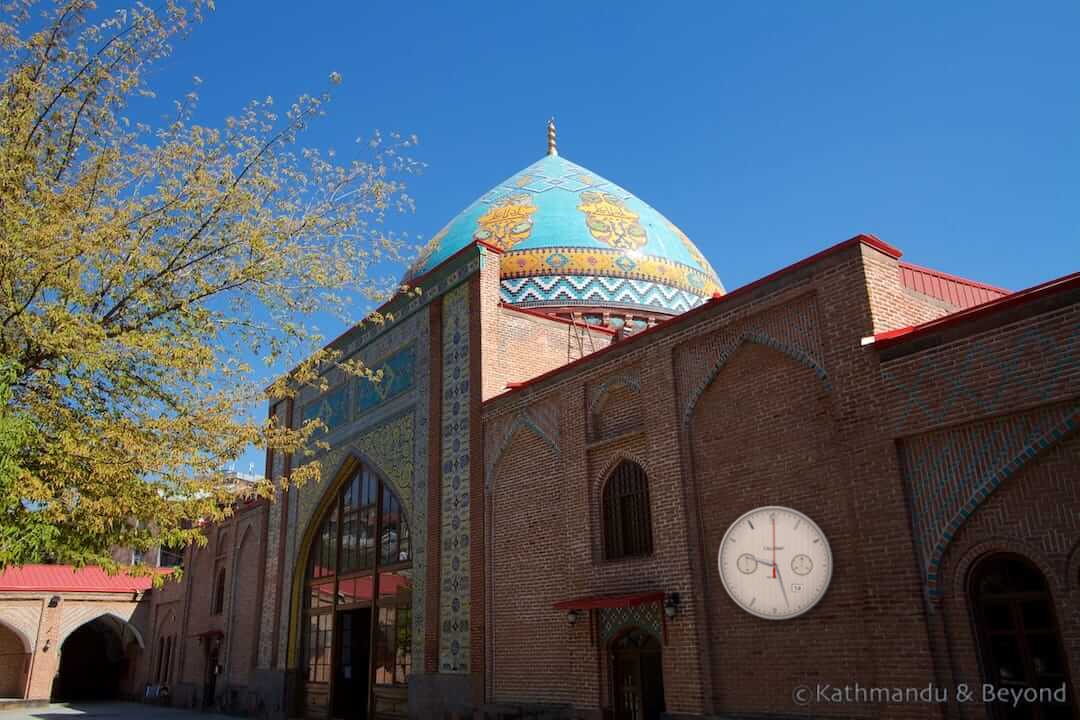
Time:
9.27
